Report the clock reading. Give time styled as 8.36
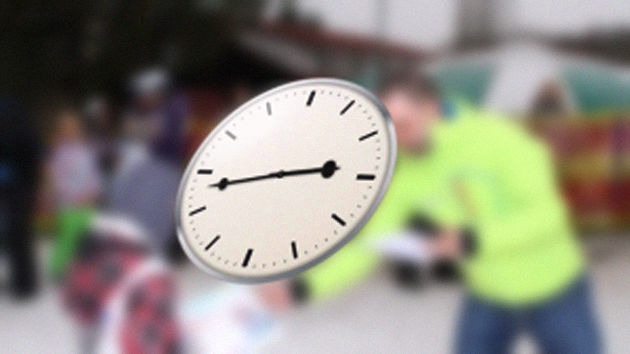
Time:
2.43
